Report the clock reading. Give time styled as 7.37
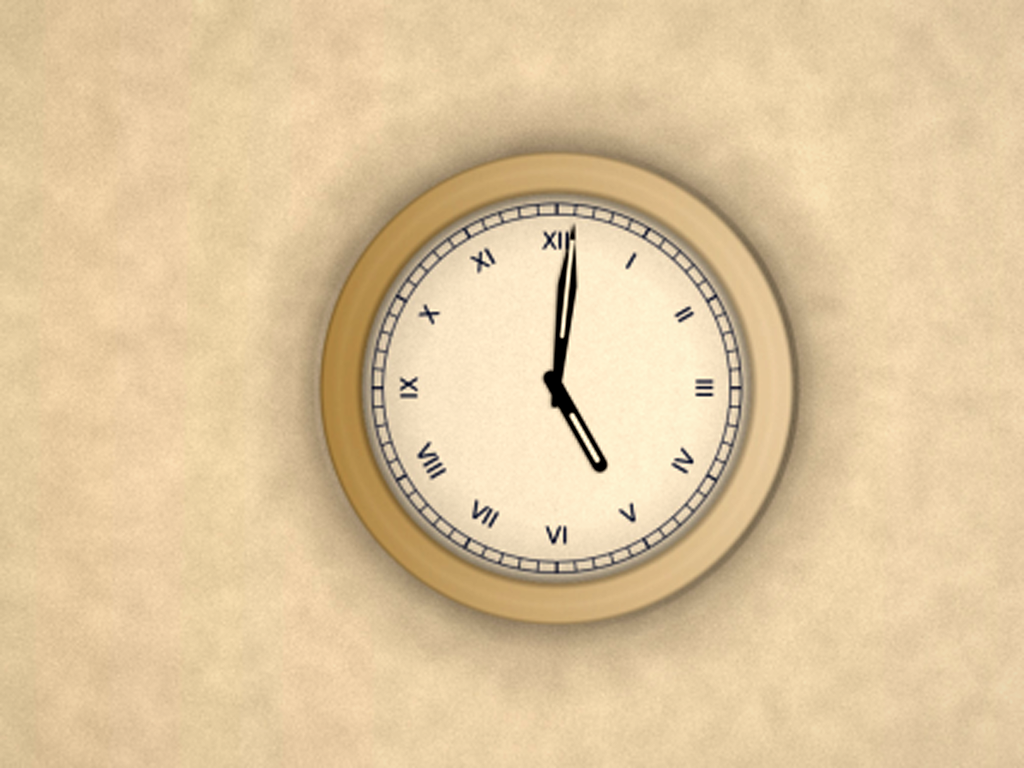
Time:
5.01
